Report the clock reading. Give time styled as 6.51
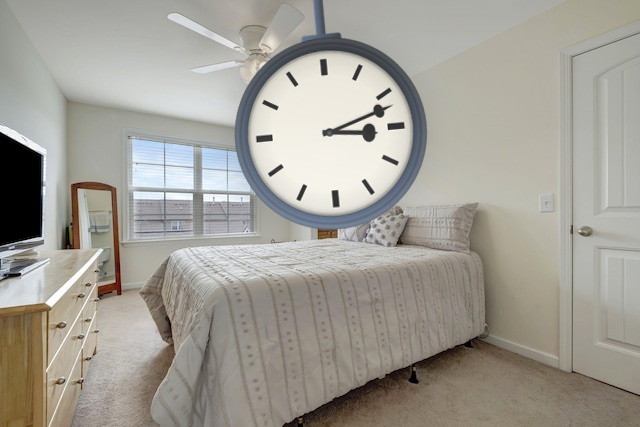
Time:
3.12
